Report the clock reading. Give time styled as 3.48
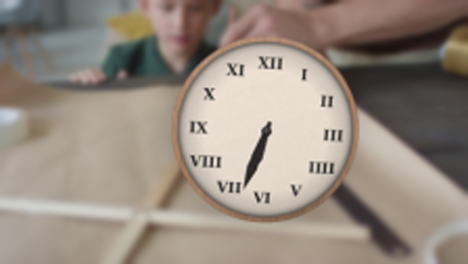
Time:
6.33
